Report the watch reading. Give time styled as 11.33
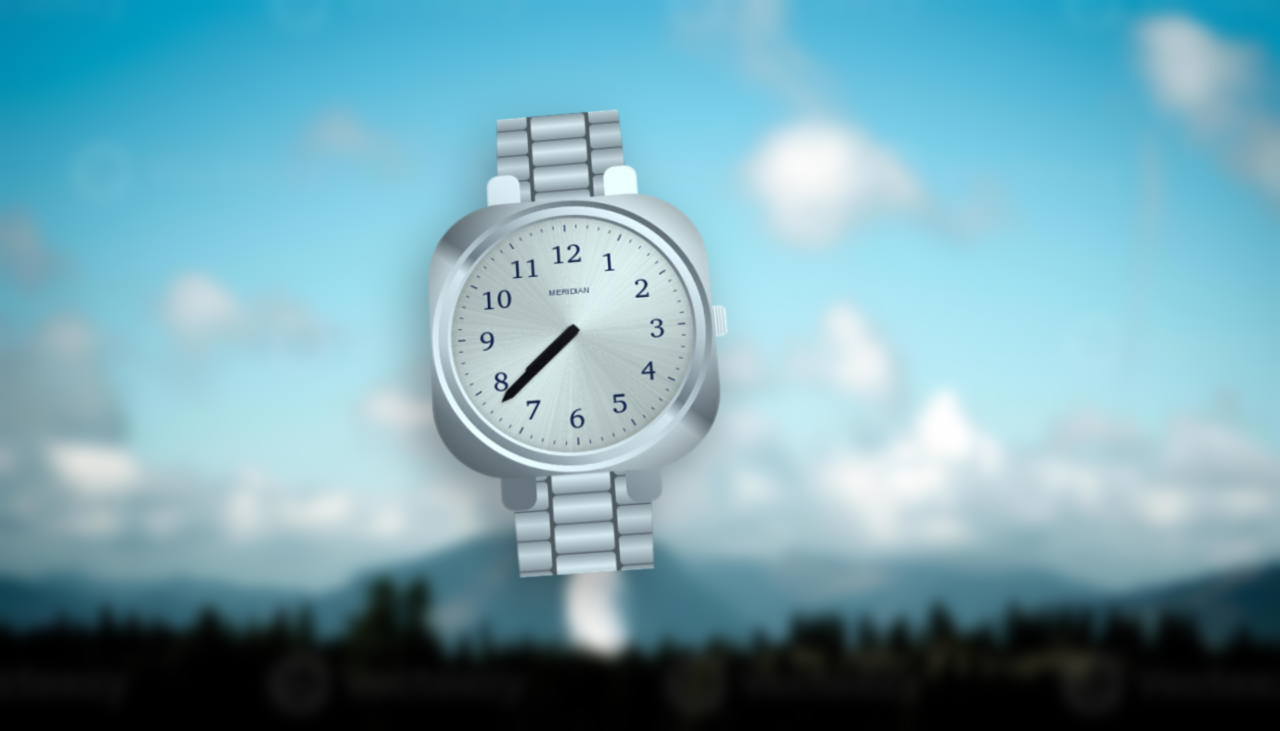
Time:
7.38
